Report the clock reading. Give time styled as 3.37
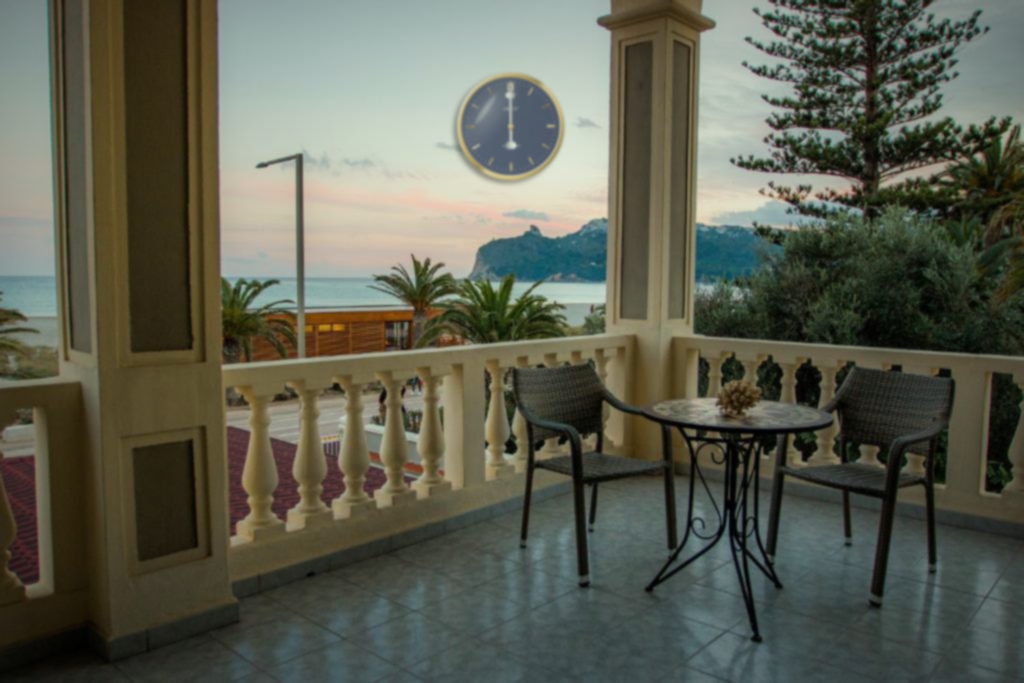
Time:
6.00
